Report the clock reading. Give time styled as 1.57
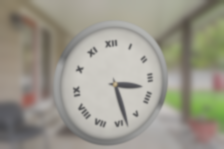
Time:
3.28
